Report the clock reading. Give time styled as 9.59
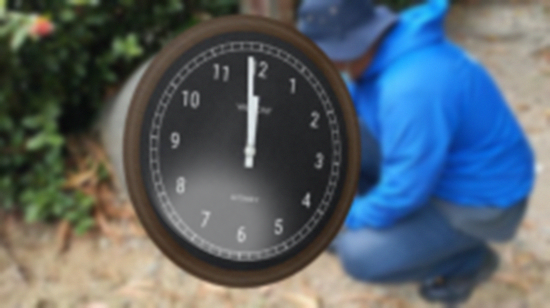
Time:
11.59
